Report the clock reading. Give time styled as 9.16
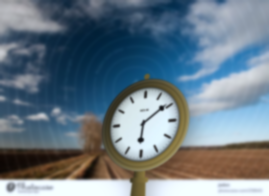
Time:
6.09
